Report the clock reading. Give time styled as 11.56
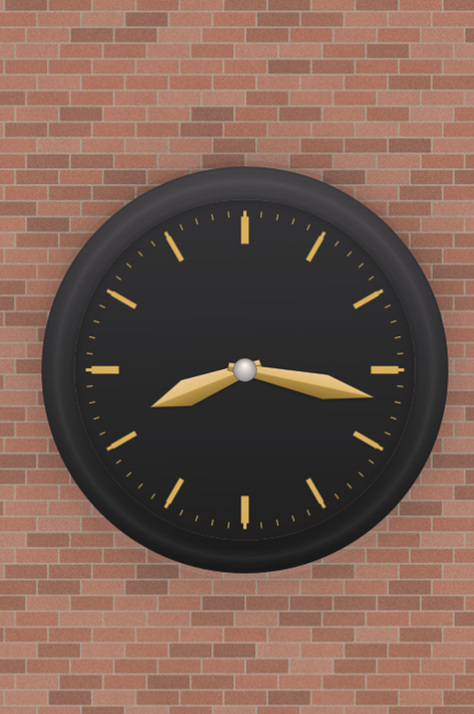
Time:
8.17
